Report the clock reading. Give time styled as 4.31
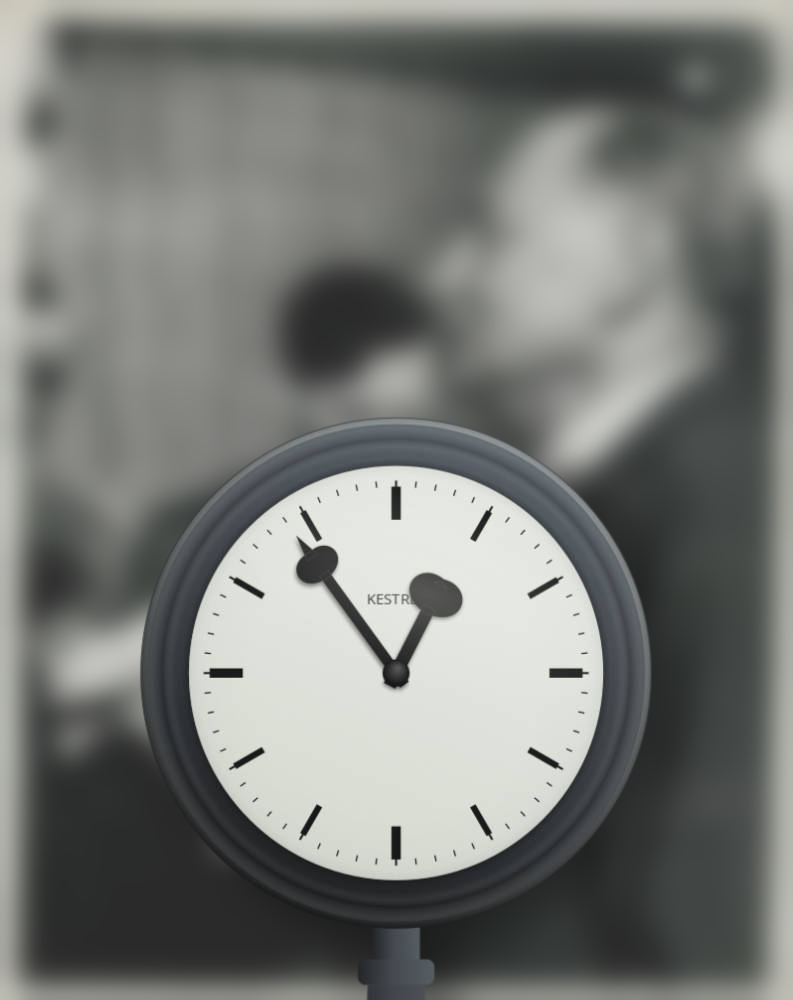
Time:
12.54
